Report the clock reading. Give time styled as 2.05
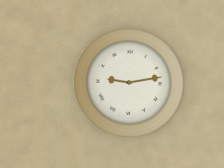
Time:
9.13
